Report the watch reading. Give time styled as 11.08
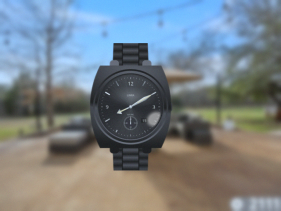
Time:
8.10
